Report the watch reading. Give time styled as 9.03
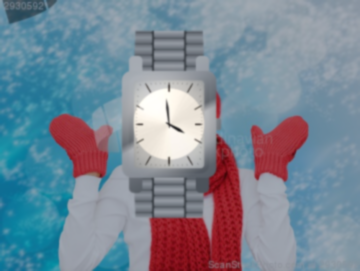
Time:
3.59
